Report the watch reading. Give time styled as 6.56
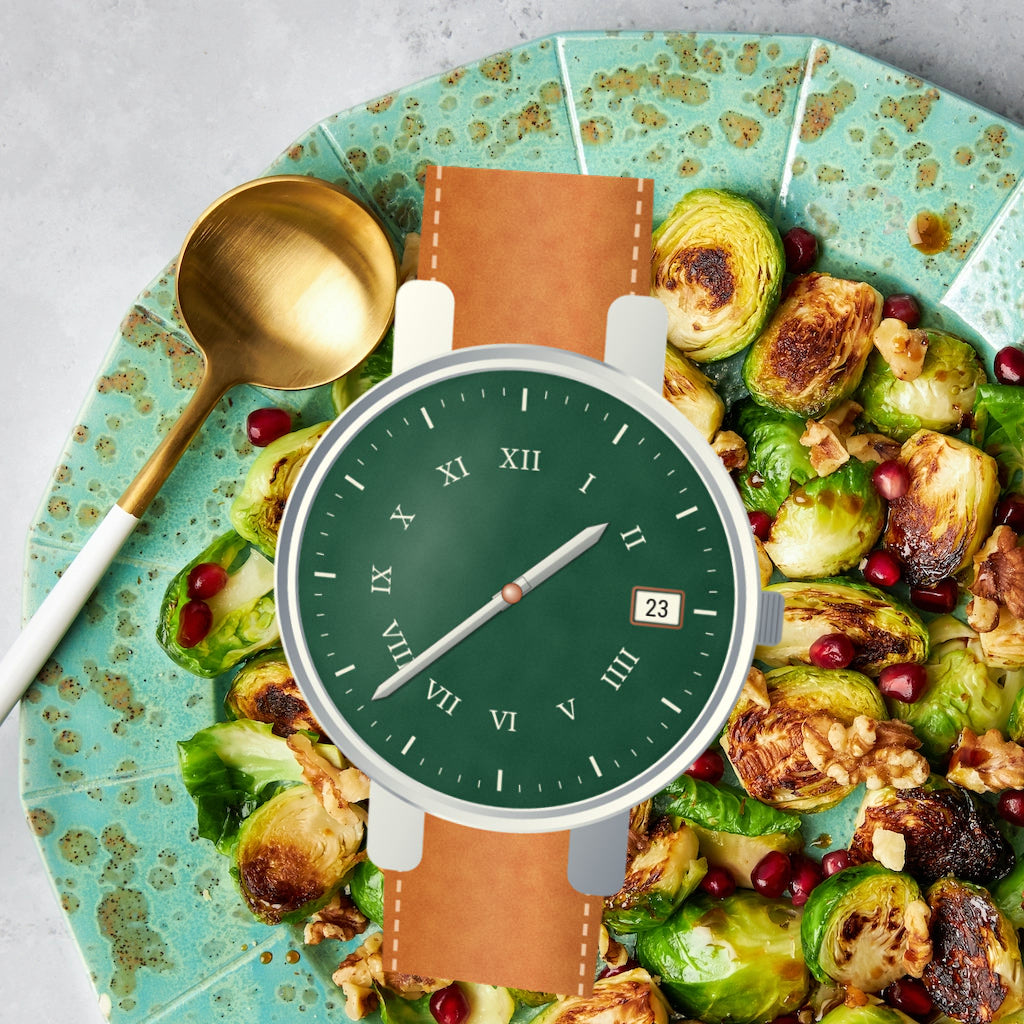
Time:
1.38
